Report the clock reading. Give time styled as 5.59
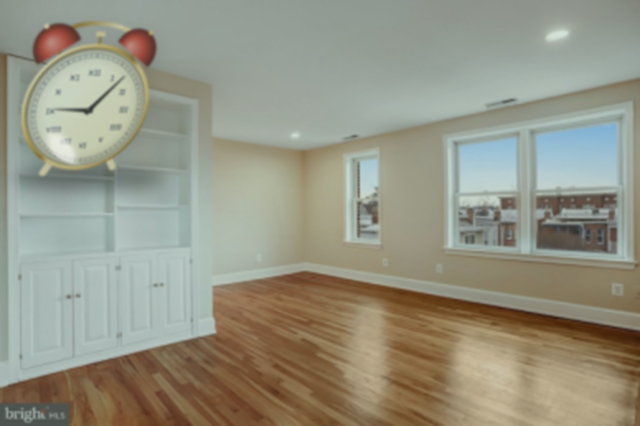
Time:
9.07
